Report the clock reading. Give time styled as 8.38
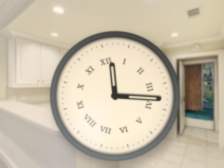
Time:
12.18
